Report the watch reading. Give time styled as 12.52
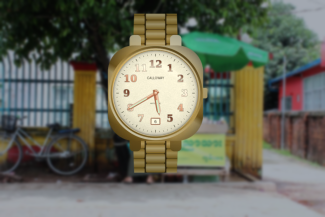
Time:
5.40
